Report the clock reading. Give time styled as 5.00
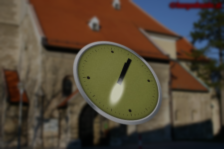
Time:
1.06
